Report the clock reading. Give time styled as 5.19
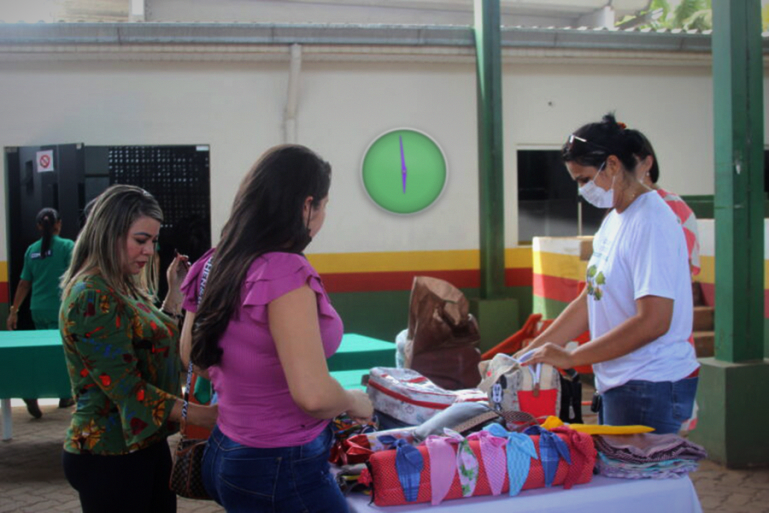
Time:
5.59
